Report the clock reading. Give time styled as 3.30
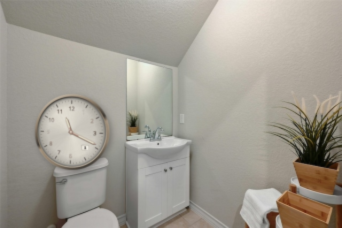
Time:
11.19
